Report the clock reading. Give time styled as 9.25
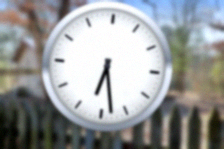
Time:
6.28
